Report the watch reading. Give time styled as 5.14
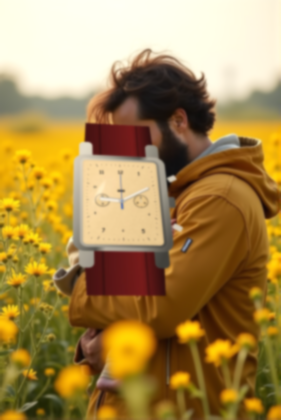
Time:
9.10
